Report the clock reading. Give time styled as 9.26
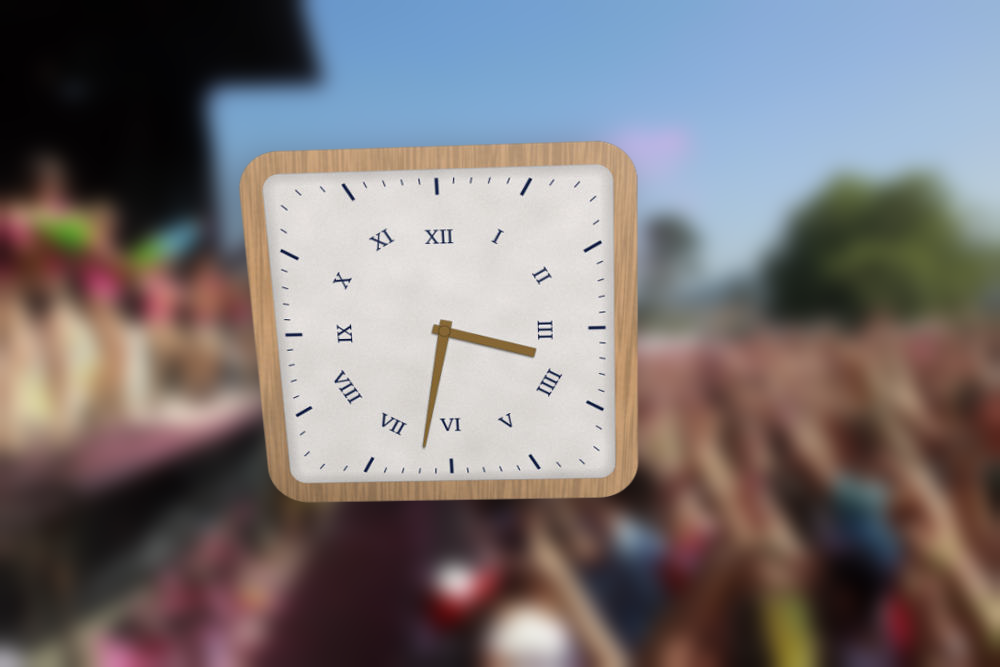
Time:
3.32
